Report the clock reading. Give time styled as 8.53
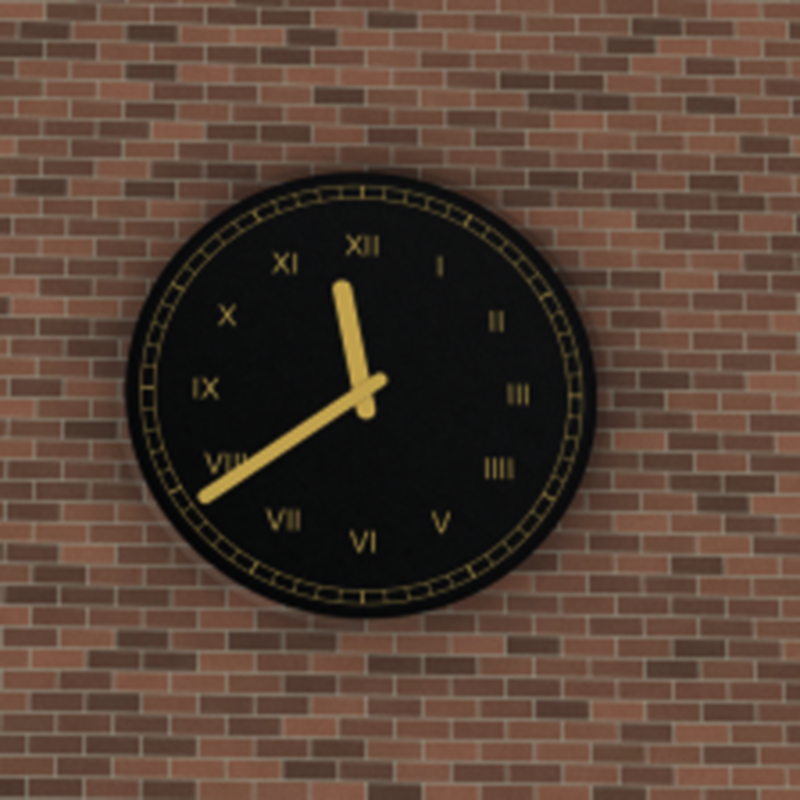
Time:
11.39
